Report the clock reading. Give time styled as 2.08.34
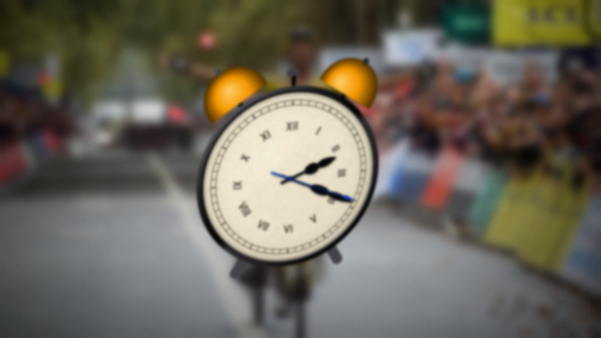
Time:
2.19.19
